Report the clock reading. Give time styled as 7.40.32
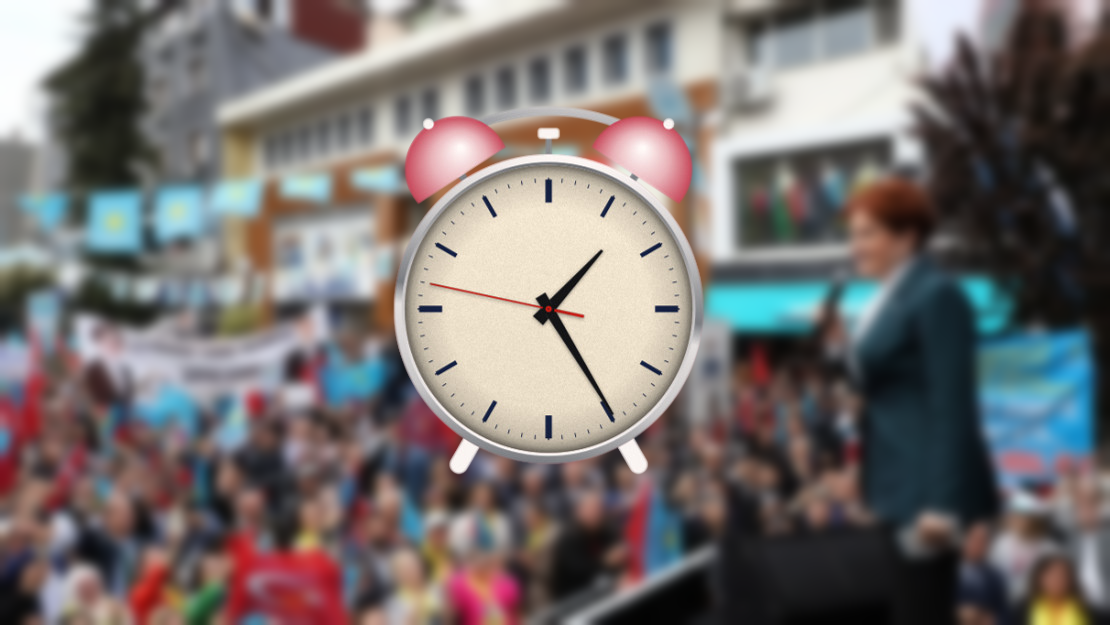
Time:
1.24.47
